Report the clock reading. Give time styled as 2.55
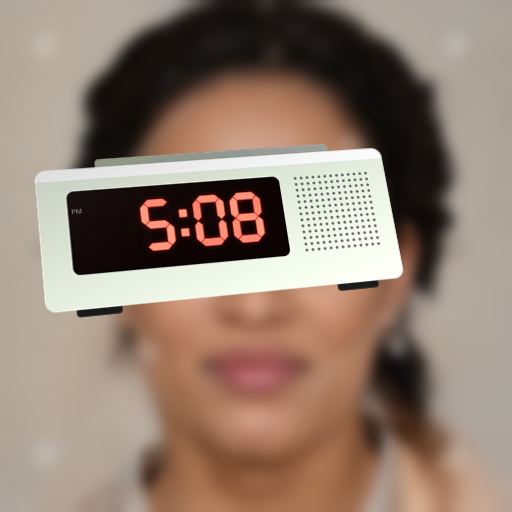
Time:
5.08
